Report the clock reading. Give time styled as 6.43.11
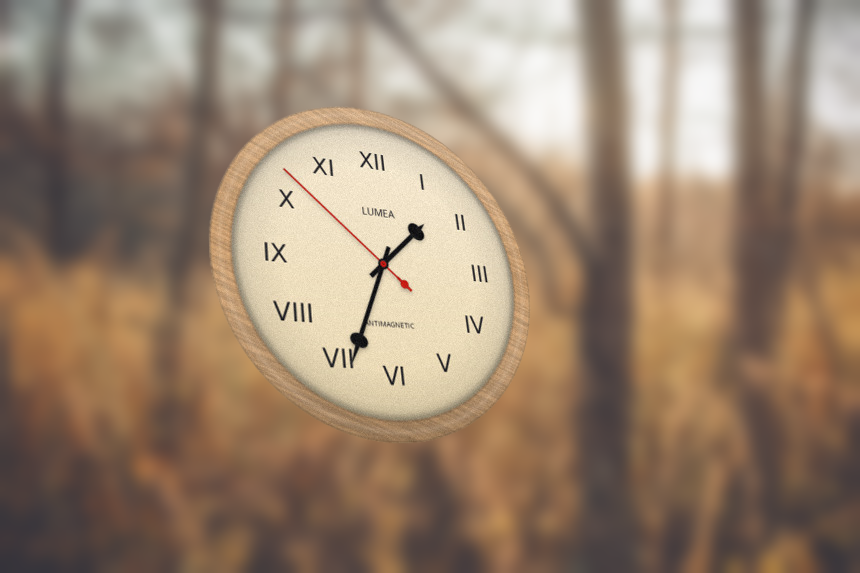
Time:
1.33.52
